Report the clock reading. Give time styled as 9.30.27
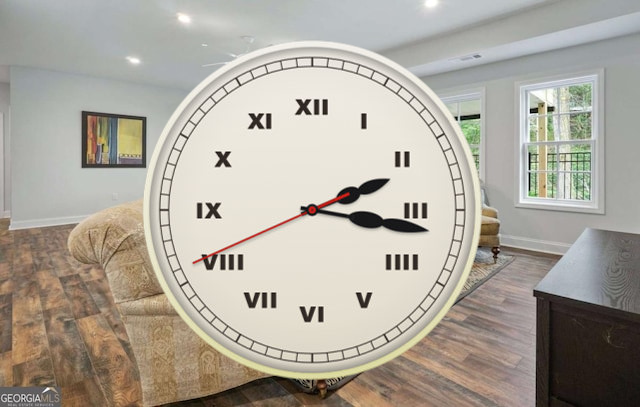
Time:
2.16.41
